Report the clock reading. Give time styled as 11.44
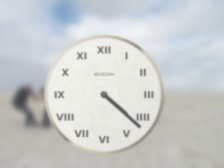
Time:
4.22
